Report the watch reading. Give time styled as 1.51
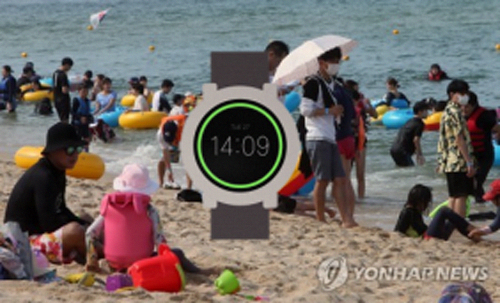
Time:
14.09
